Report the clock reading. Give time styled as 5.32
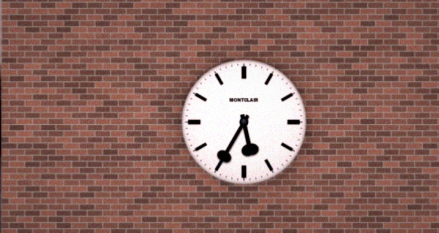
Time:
5.35
